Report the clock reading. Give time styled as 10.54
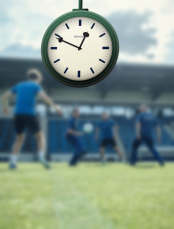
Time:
12.49
